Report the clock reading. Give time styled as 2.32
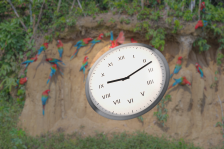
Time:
9.12
